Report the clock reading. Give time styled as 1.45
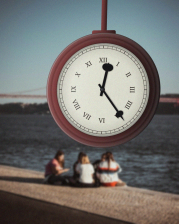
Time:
12.24
